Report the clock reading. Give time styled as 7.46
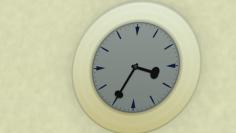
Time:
3.35
